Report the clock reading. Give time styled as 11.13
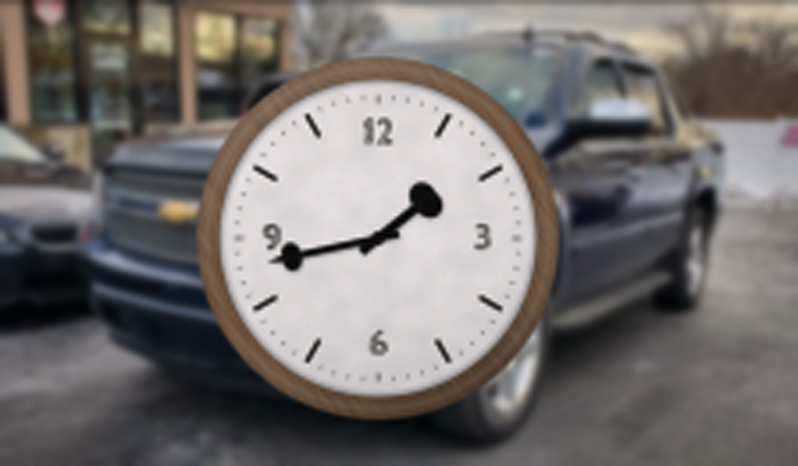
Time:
1.43
